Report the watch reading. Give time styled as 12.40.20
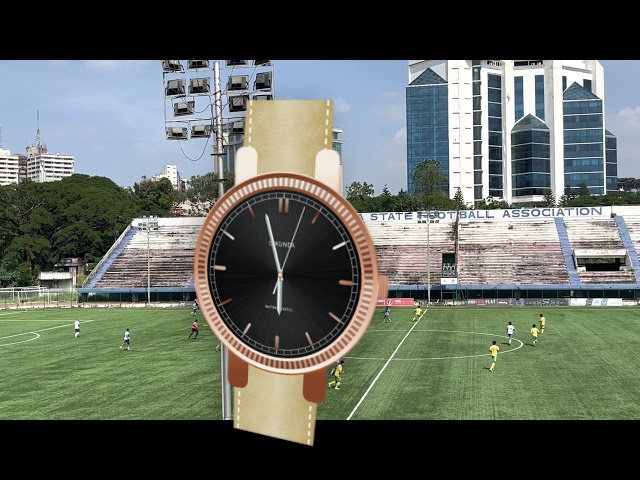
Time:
5.57.03
